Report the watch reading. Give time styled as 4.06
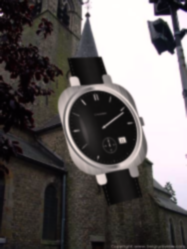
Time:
2.11
